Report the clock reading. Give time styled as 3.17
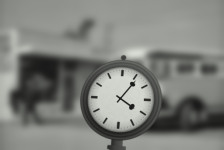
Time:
4.06
